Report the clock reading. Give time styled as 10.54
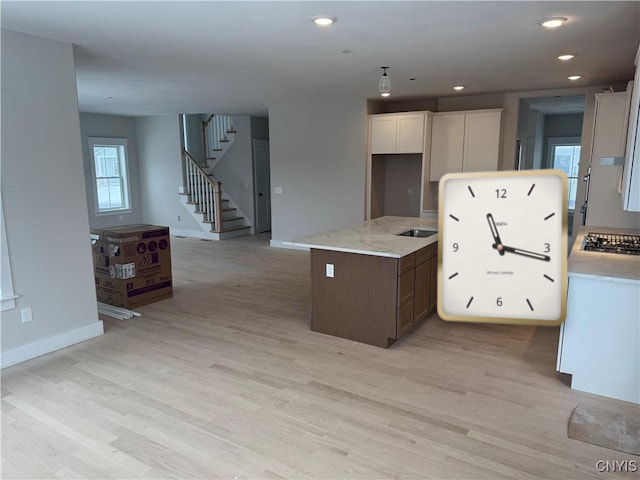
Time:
11.17
